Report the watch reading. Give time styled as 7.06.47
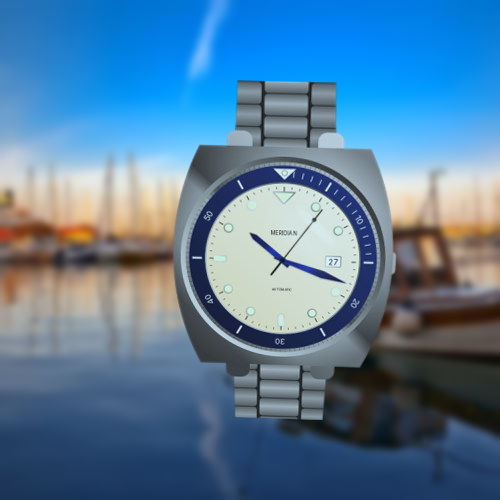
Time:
10.18.06
